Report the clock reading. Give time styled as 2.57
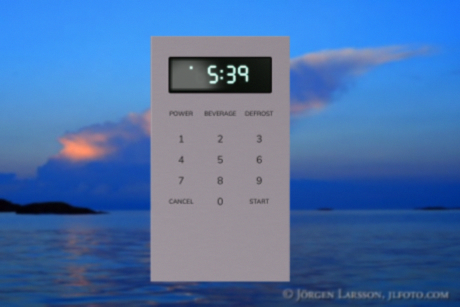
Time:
5.39
